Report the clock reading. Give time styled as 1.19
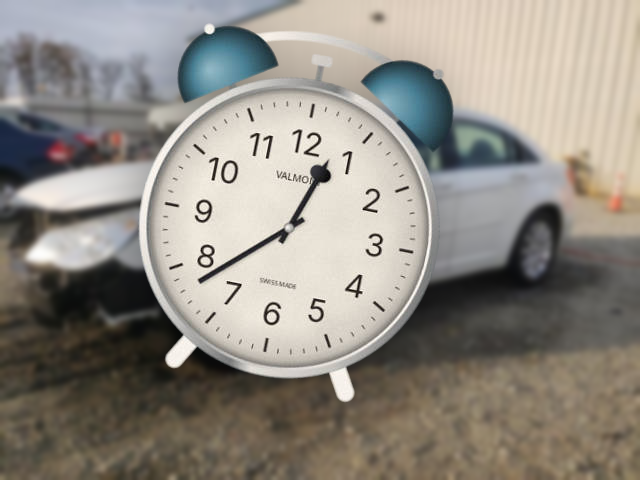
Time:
12.38
